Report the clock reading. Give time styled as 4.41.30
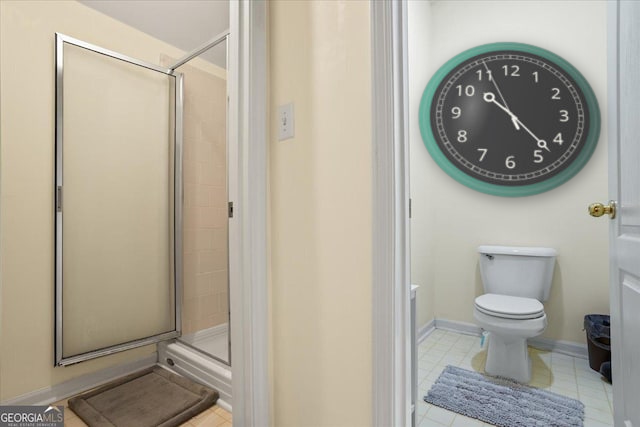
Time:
10.22.56
